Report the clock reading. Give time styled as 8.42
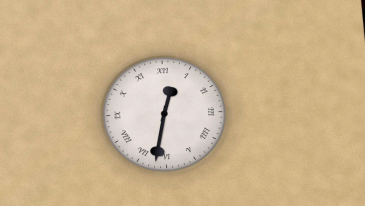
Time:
12.32
